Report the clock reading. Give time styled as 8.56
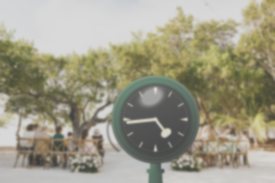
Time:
4.44
